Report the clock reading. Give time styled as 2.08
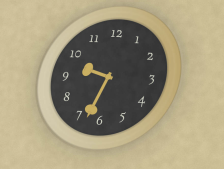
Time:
9.33
